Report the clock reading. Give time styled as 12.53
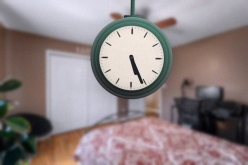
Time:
5.26
